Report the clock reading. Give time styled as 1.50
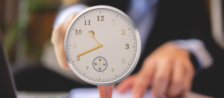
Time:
10.41
